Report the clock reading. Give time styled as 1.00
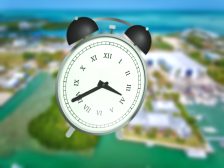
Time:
3.40
